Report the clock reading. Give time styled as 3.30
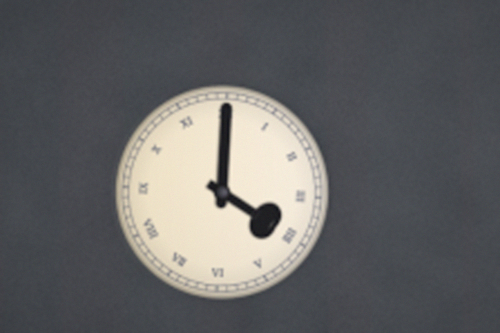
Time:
4.00
